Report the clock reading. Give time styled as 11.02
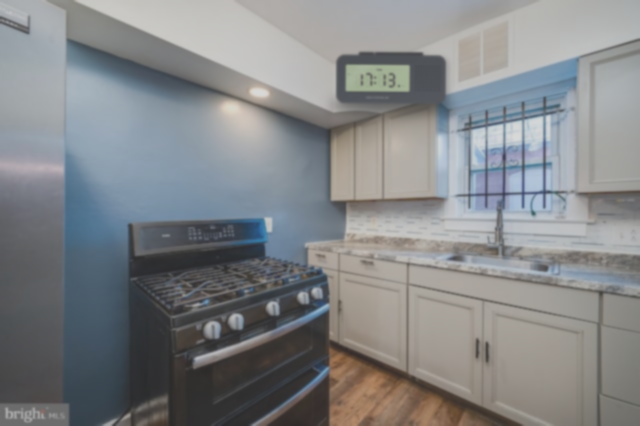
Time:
17.13
